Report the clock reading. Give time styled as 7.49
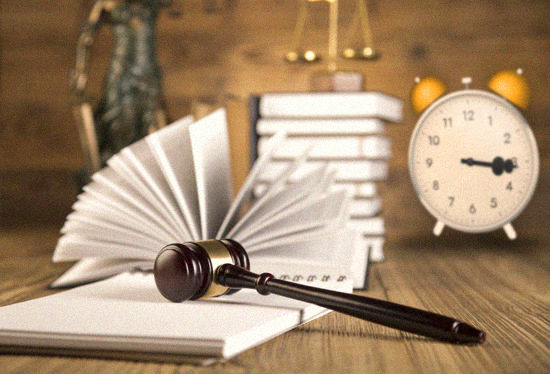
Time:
3.16
